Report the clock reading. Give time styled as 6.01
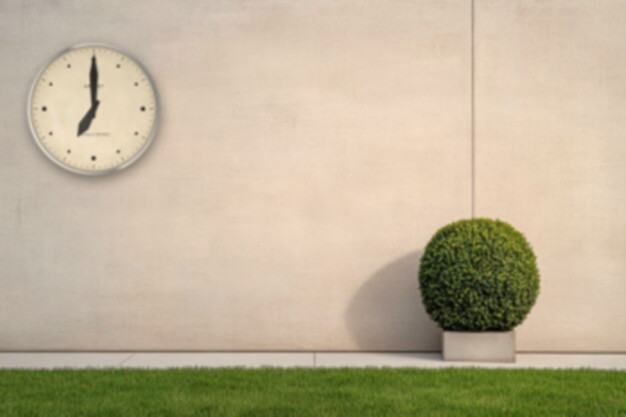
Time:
7.00
